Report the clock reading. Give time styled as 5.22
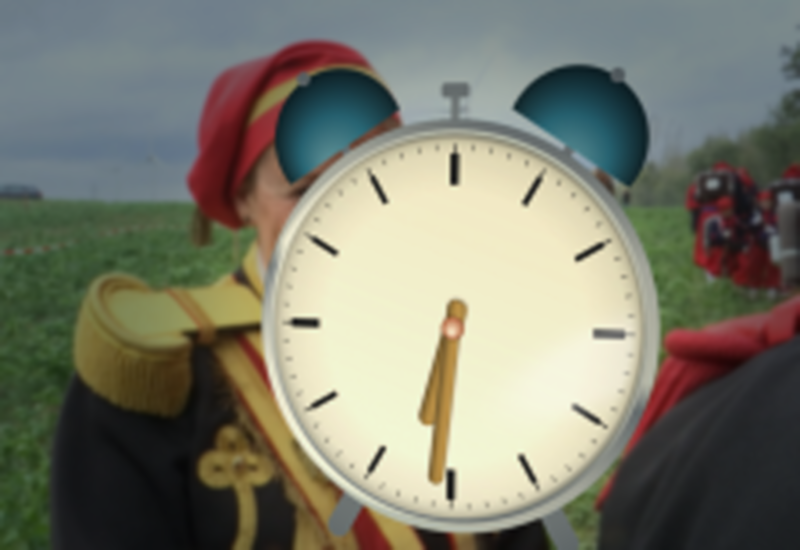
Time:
6.31
